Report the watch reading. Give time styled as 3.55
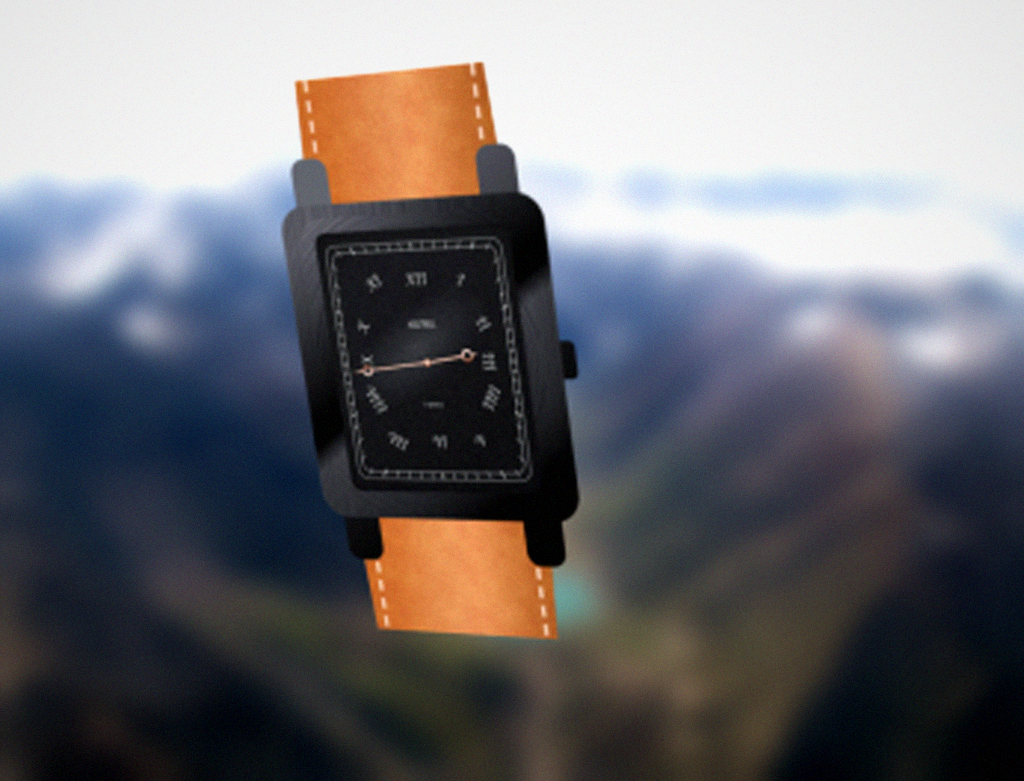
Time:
2.44
